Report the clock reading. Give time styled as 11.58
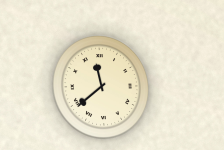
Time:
11.39
